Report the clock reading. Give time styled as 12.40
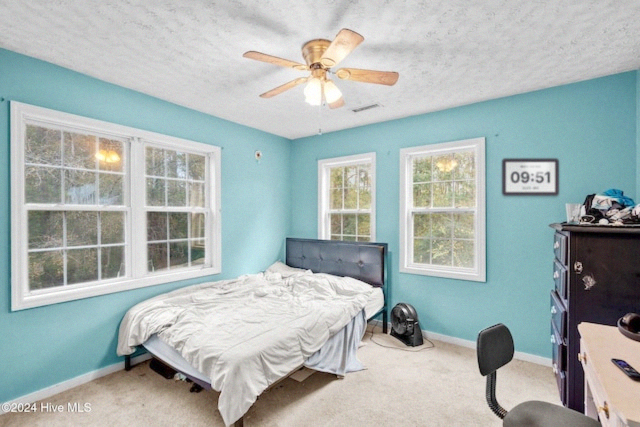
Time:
9.51
